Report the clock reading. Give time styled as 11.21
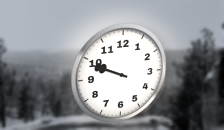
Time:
9.49
